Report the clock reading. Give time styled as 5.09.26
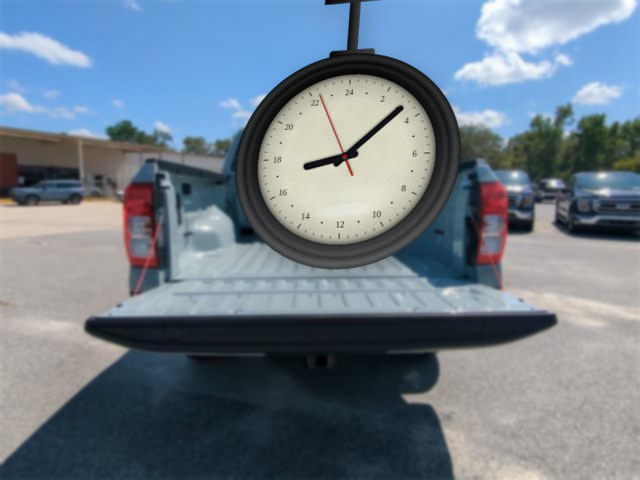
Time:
17.07.56
